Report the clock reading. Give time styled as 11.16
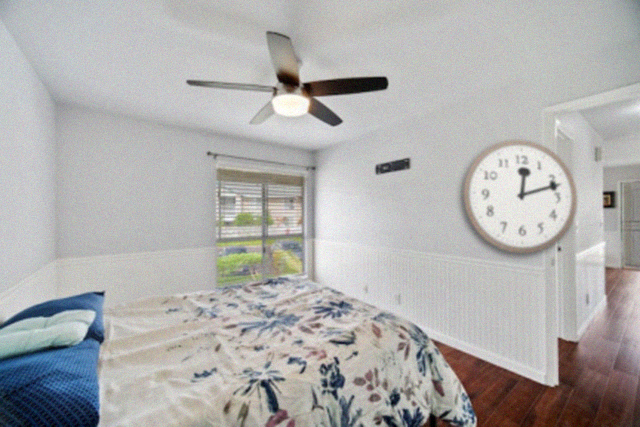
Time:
12.12
